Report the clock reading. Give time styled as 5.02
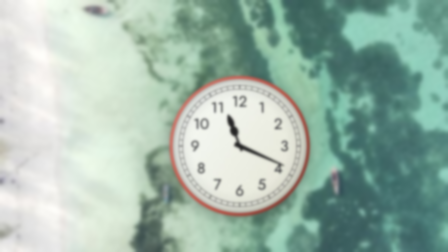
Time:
11.19
